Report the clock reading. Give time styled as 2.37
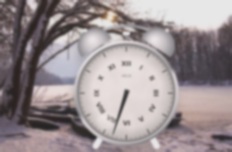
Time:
6.33
